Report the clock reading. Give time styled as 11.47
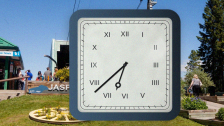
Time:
6.38
